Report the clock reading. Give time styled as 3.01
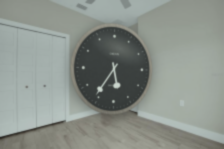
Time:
5.36
